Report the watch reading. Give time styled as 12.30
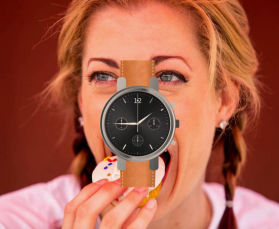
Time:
1.45
